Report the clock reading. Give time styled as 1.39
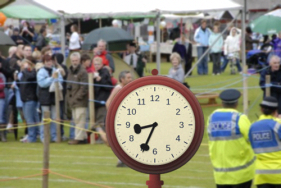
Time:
8.34
